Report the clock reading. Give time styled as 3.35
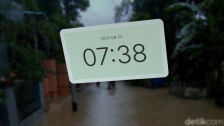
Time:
7.38
